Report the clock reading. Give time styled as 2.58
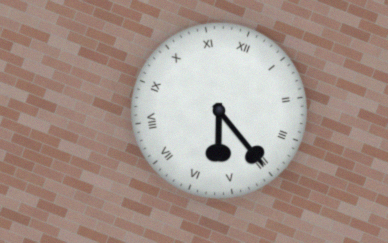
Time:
5.20
